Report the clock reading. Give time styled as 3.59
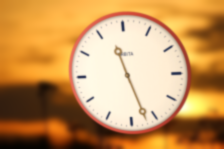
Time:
11.27
